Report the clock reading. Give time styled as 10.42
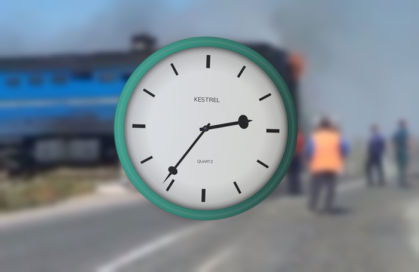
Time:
2.36
